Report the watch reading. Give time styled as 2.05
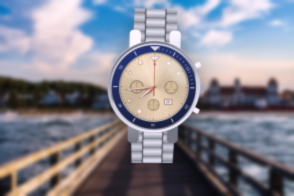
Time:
7.44
